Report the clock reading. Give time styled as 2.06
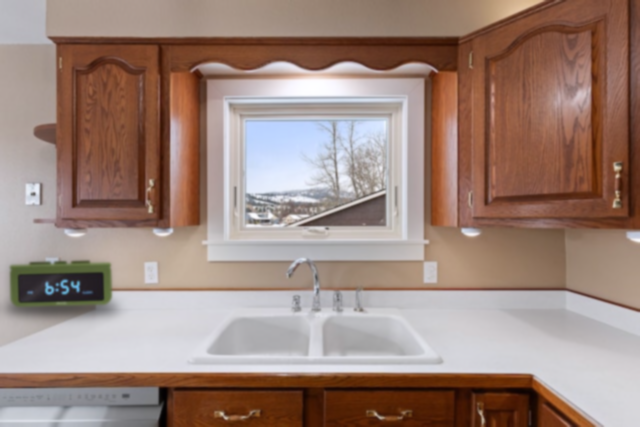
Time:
6.54
